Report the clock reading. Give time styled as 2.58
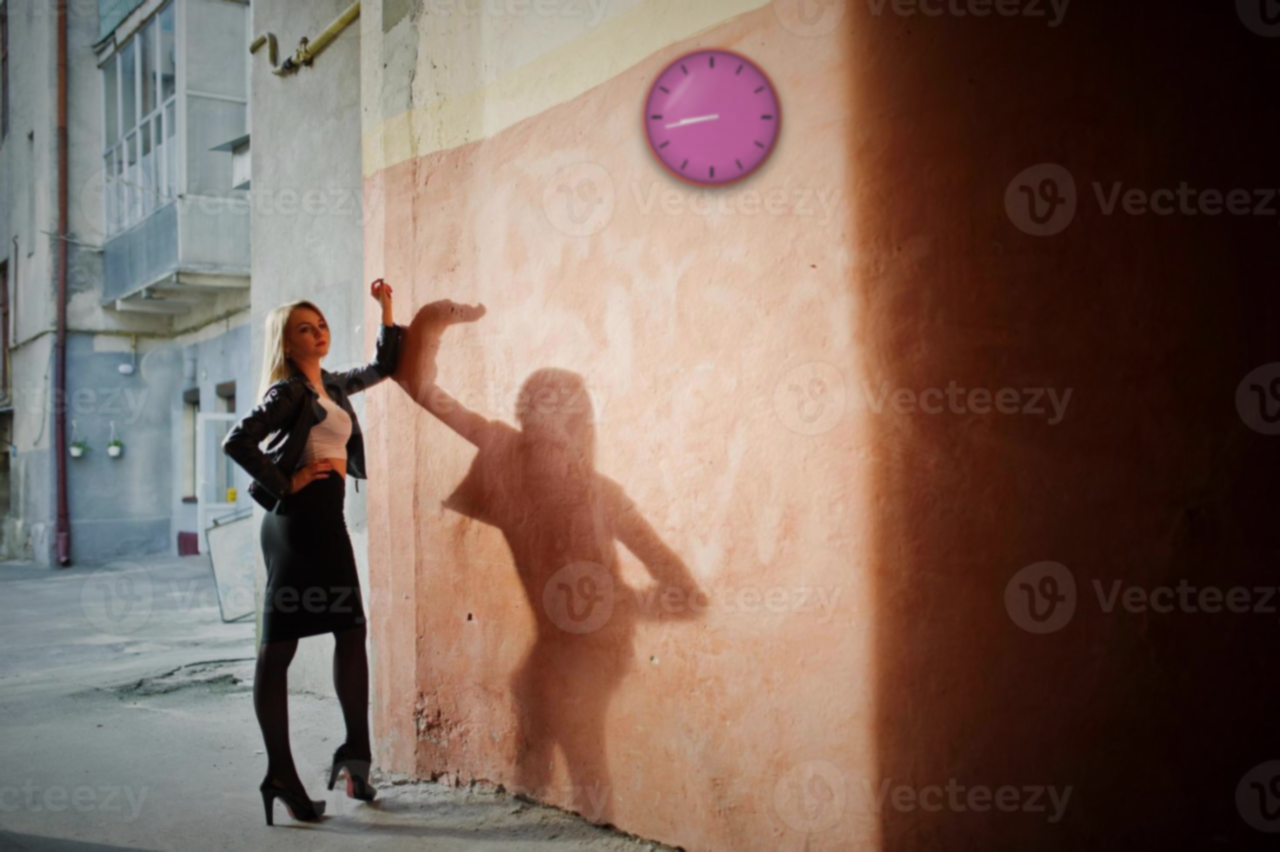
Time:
8.43
